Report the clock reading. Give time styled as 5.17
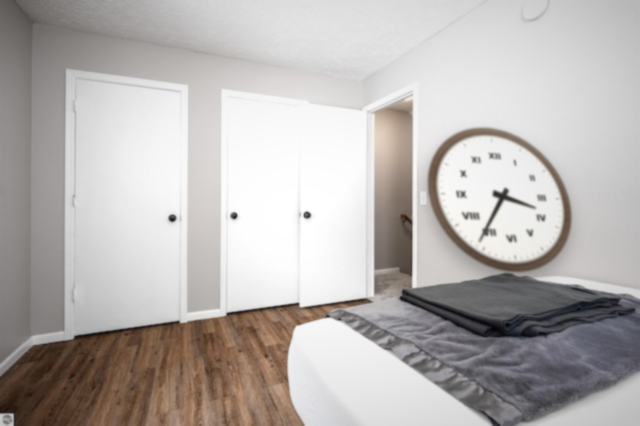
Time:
3.36
